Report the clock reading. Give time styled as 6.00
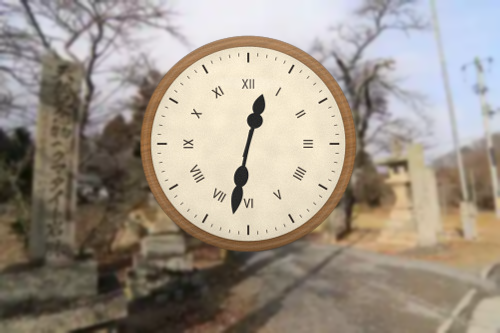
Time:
12.32
